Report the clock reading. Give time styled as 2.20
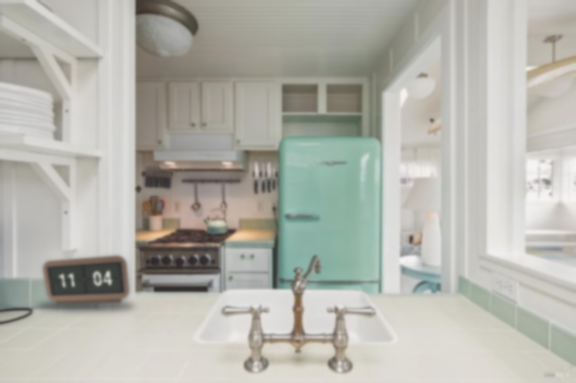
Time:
11.04
